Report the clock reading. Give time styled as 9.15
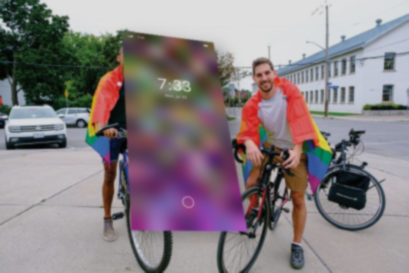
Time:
7.33
